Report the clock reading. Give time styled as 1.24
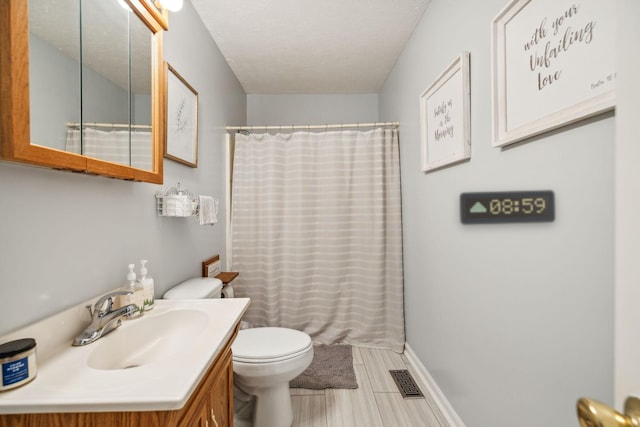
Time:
8.59
